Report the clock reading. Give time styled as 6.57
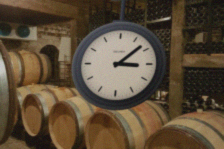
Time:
3.08
